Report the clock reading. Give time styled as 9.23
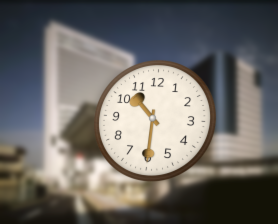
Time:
10.30
